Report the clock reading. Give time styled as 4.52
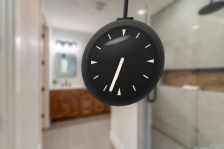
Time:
6.33
